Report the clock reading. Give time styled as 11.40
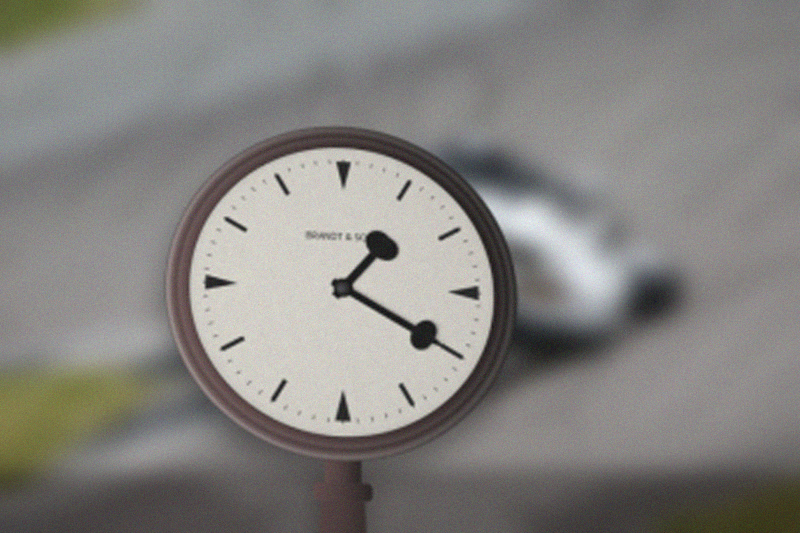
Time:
1.20
